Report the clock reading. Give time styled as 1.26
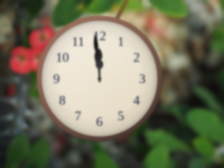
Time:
11.59
